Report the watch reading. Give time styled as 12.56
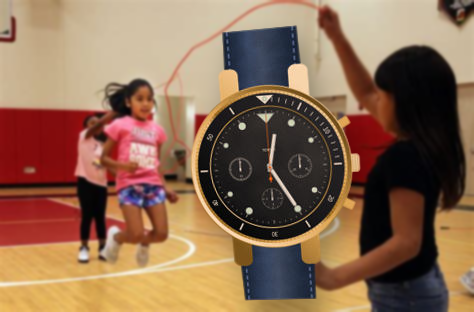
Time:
12.25
